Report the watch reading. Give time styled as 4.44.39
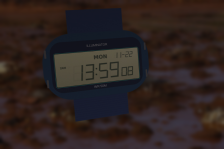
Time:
13.59.08
